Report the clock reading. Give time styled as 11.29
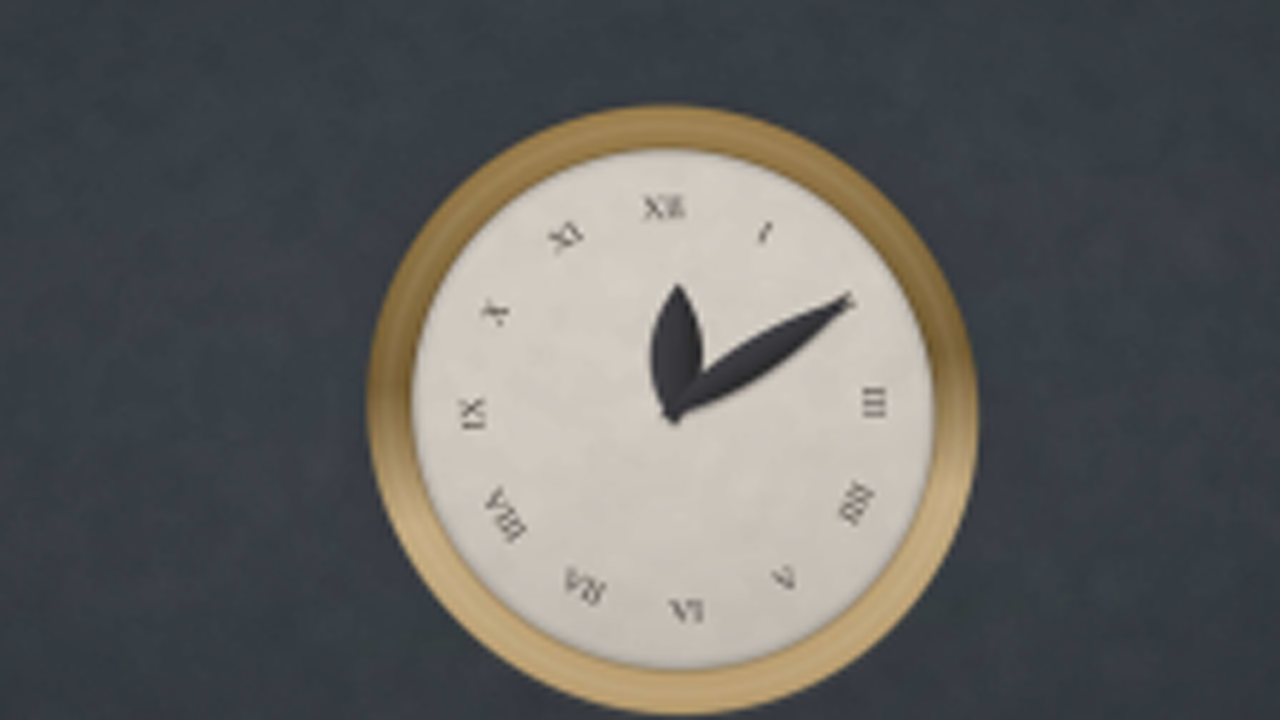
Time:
12.10
